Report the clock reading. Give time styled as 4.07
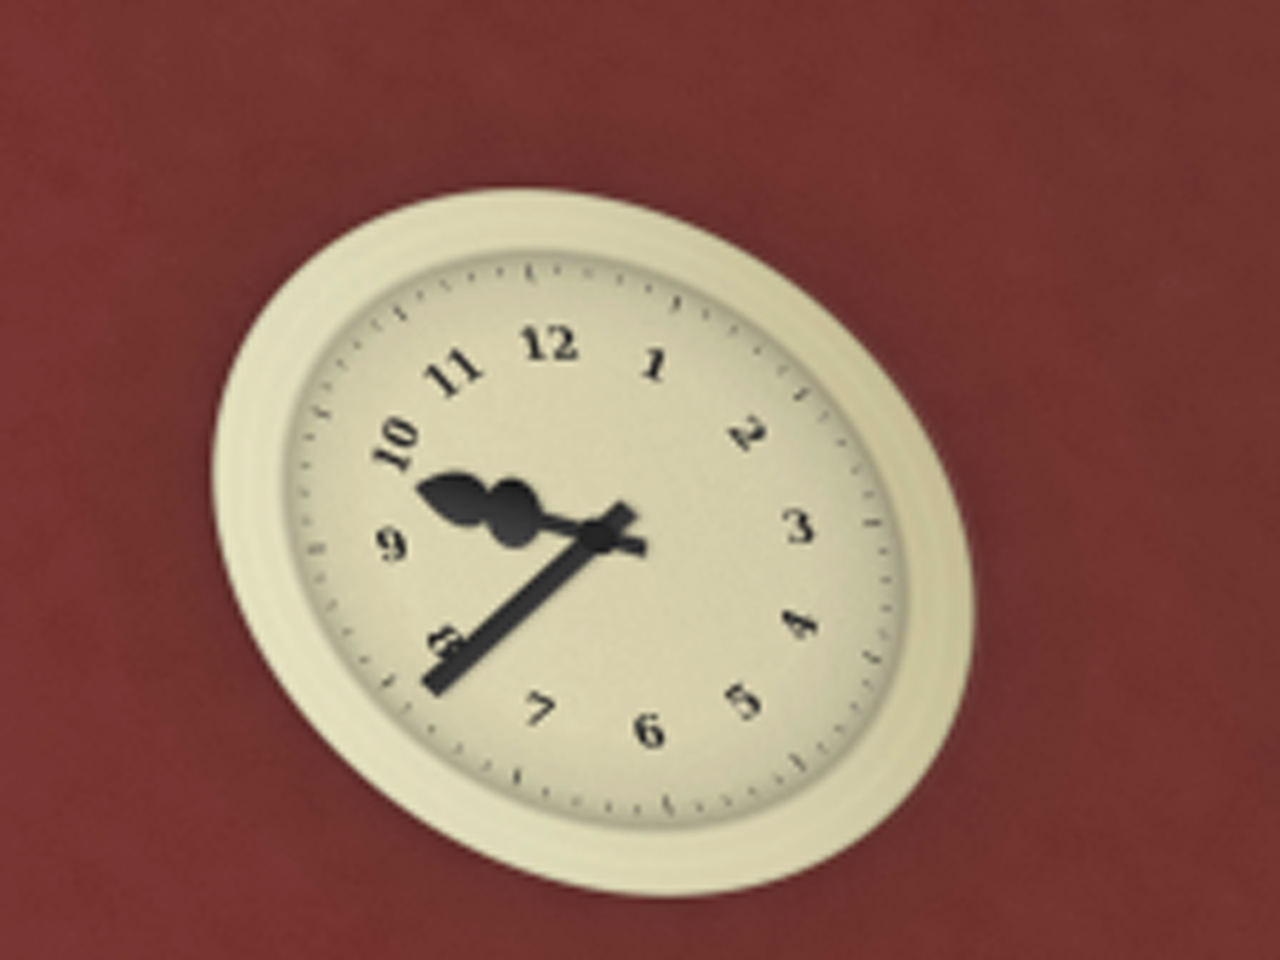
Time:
9.39
